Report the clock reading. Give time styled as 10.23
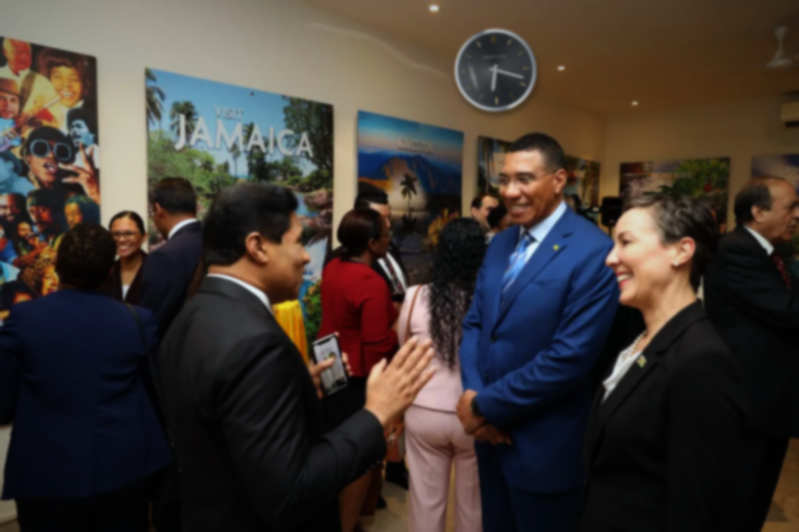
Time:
6.18
